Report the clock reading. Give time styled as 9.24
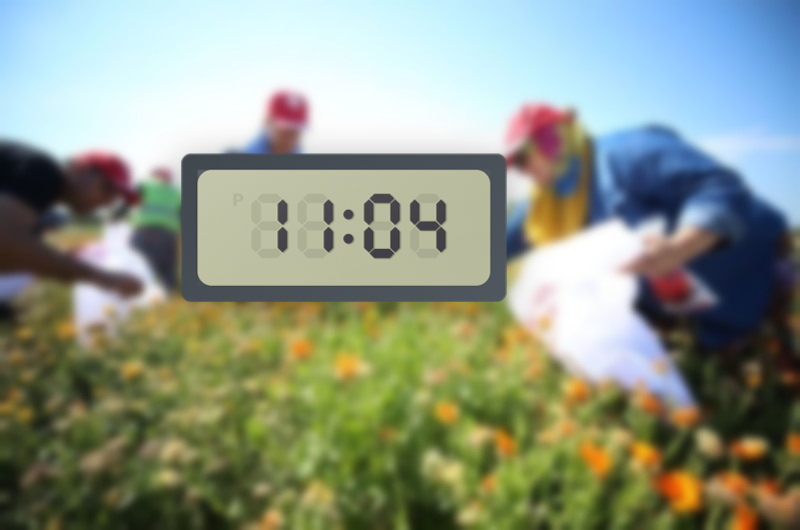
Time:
11.04
